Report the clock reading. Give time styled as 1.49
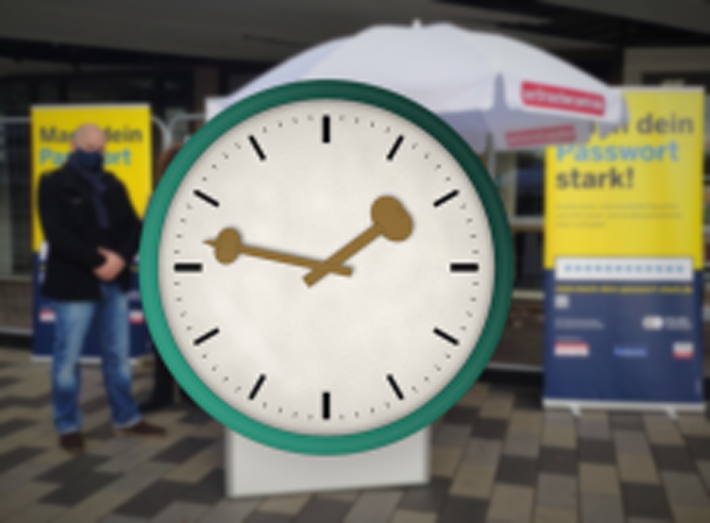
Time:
1.47
